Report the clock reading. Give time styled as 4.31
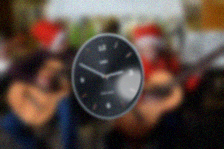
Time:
2.50
